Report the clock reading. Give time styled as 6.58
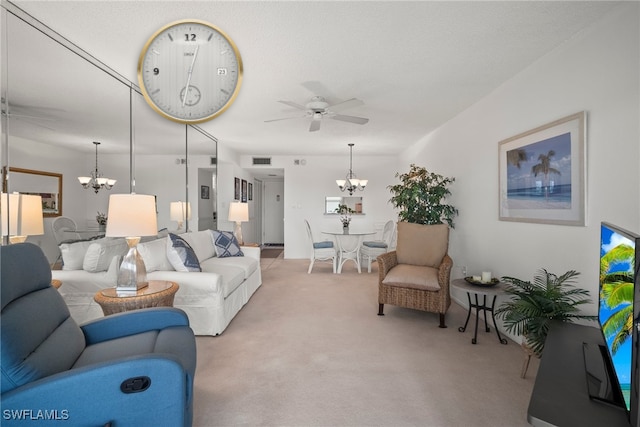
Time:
12.32
